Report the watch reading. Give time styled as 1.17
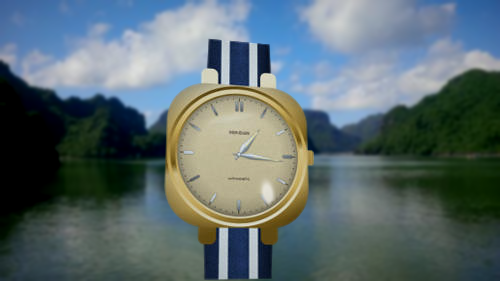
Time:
1.16
